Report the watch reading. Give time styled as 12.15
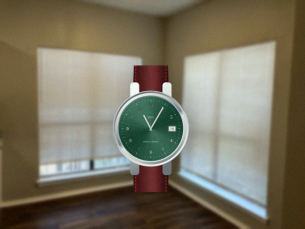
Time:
11.05
